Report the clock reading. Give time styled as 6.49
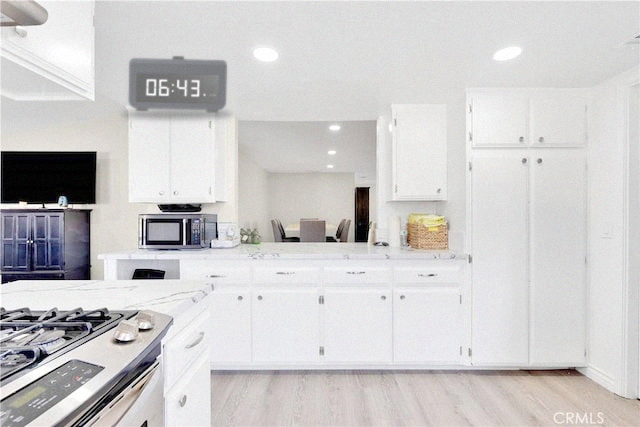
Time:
6.43
